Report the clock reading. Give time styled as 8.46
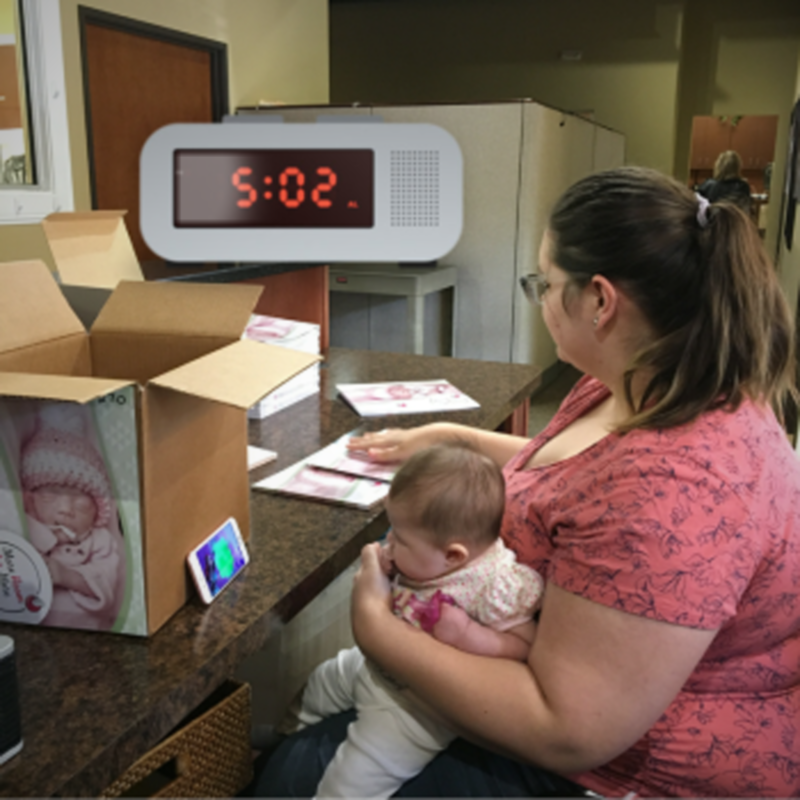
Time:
5.02
